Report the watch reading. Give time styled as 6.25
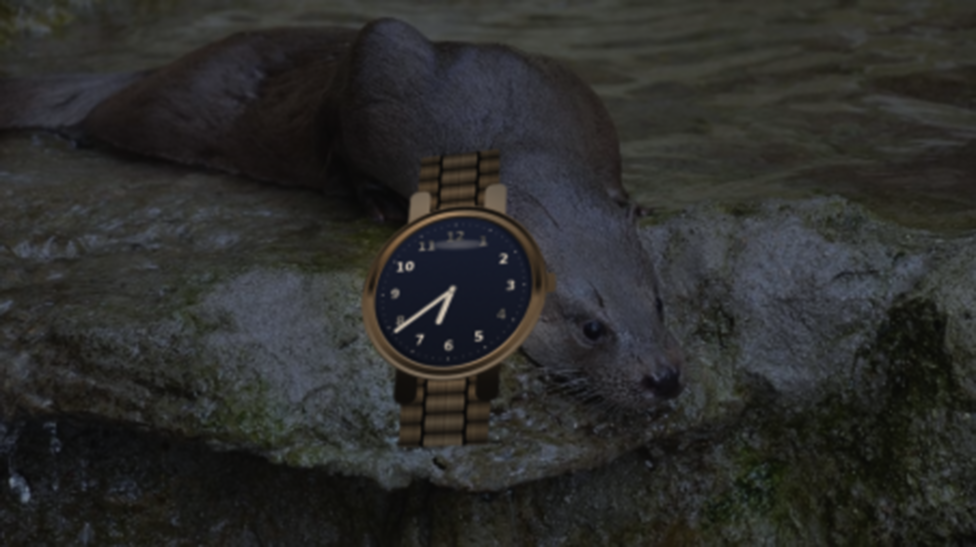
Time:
6.39
